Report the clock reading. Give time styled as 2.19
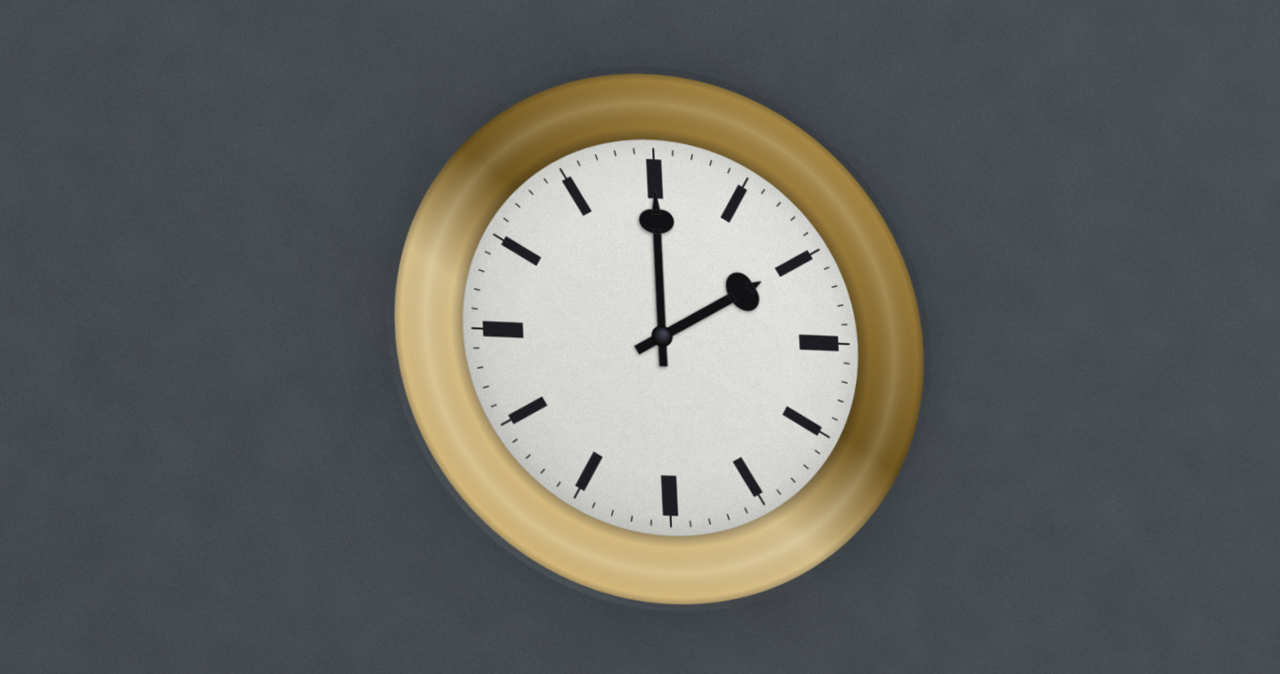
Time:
2.00
